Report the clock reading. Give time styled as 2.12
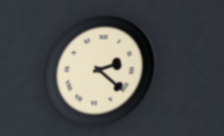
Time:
2.21
